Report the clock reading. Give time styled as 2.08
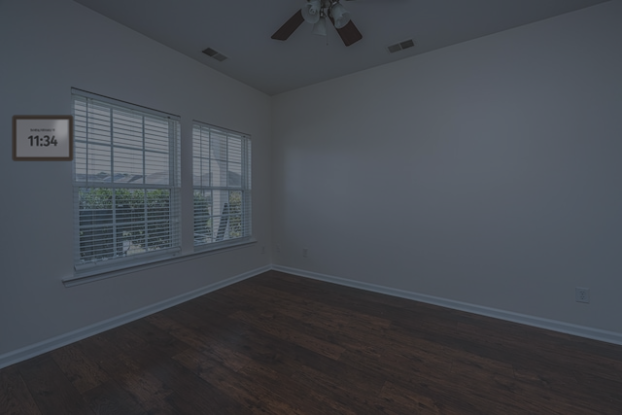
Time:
11.34
